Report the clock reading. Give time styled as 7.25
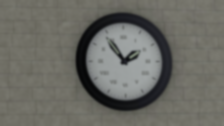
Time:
1.54
